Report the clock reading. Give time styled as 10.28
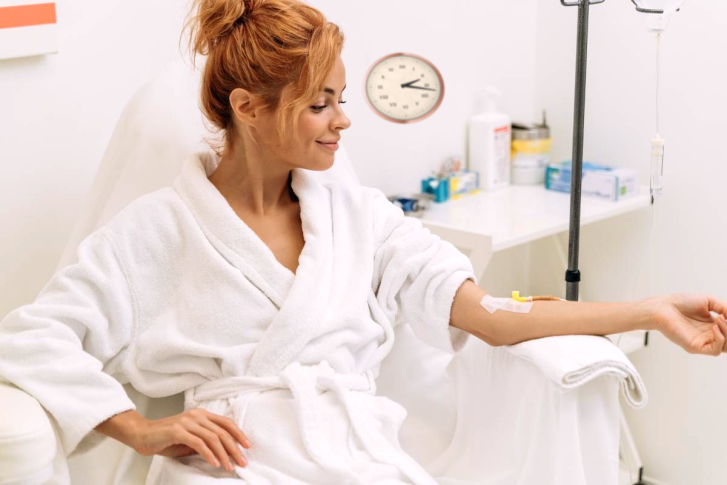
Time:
2.17
